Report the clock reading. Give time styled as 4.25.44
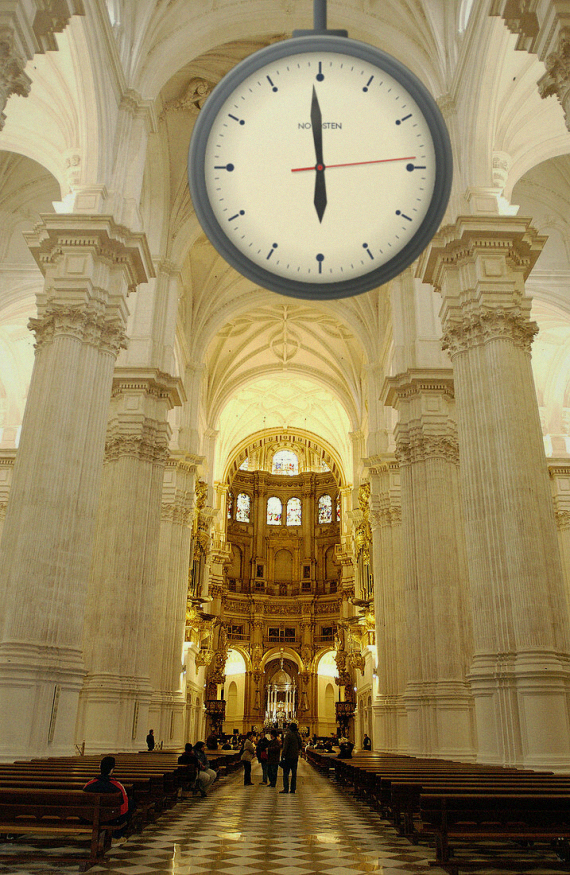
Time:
5.59.14
